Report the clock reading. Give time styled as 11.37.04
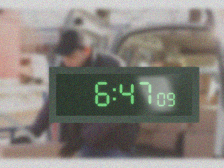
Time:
6.47.09
